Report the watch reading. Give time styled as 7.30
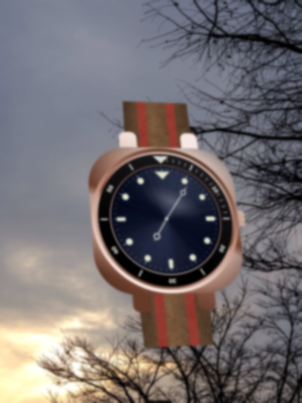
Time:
7.06
